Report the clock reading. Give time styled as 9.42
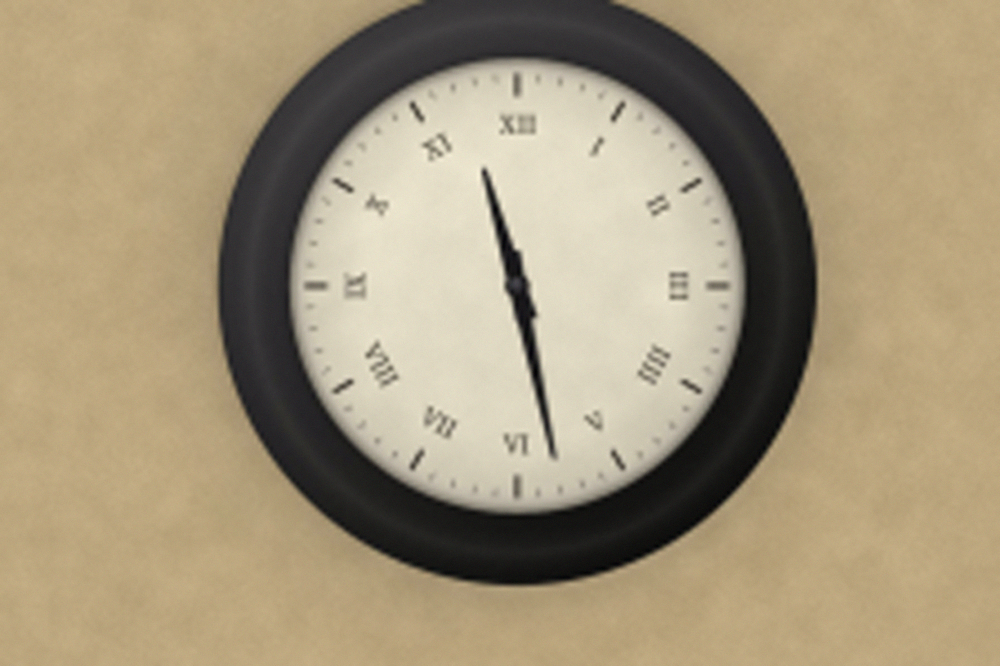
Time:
11.28
